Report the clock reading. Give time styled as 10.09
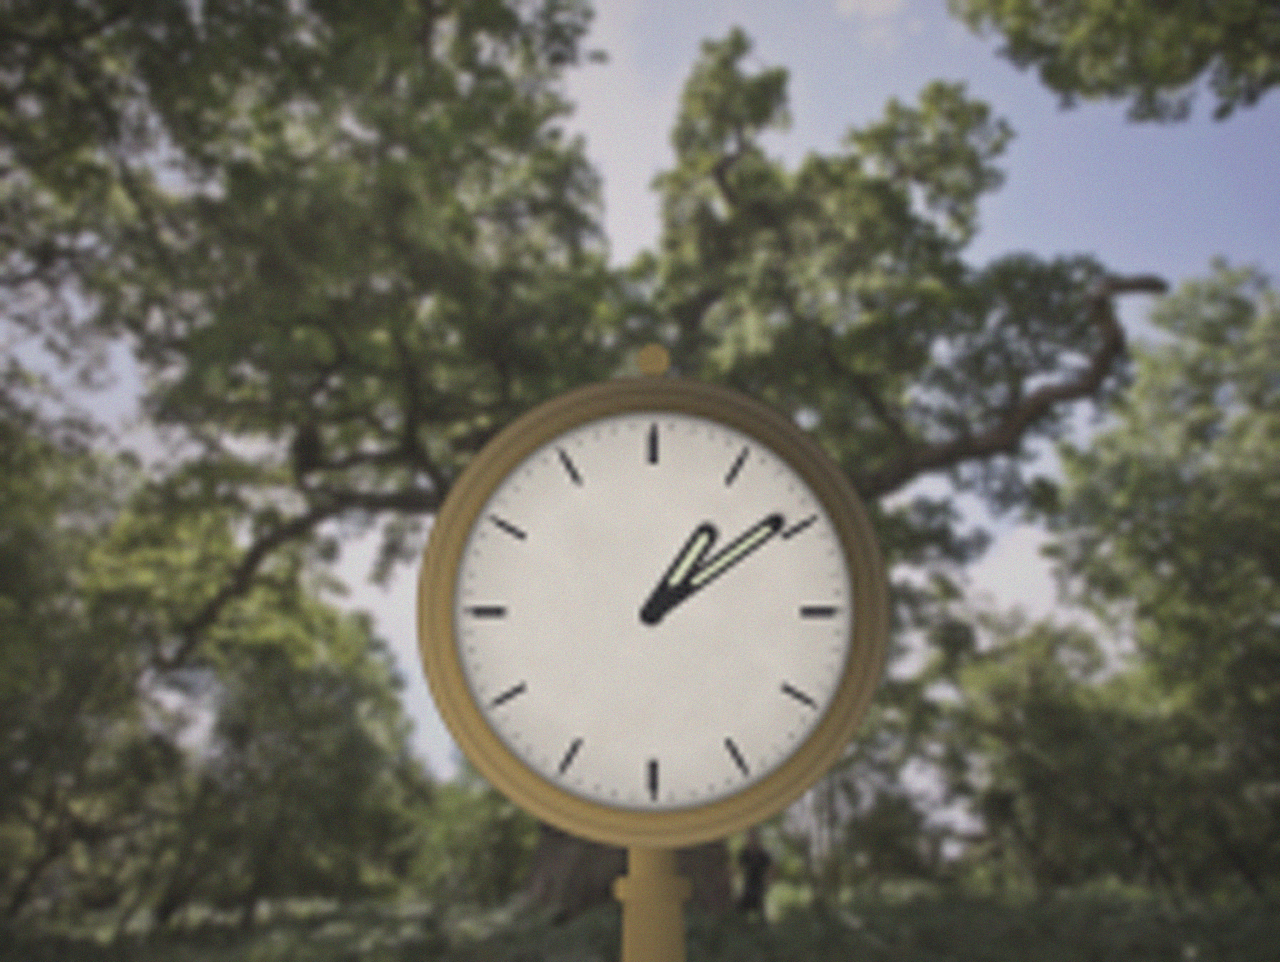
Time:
1.09
